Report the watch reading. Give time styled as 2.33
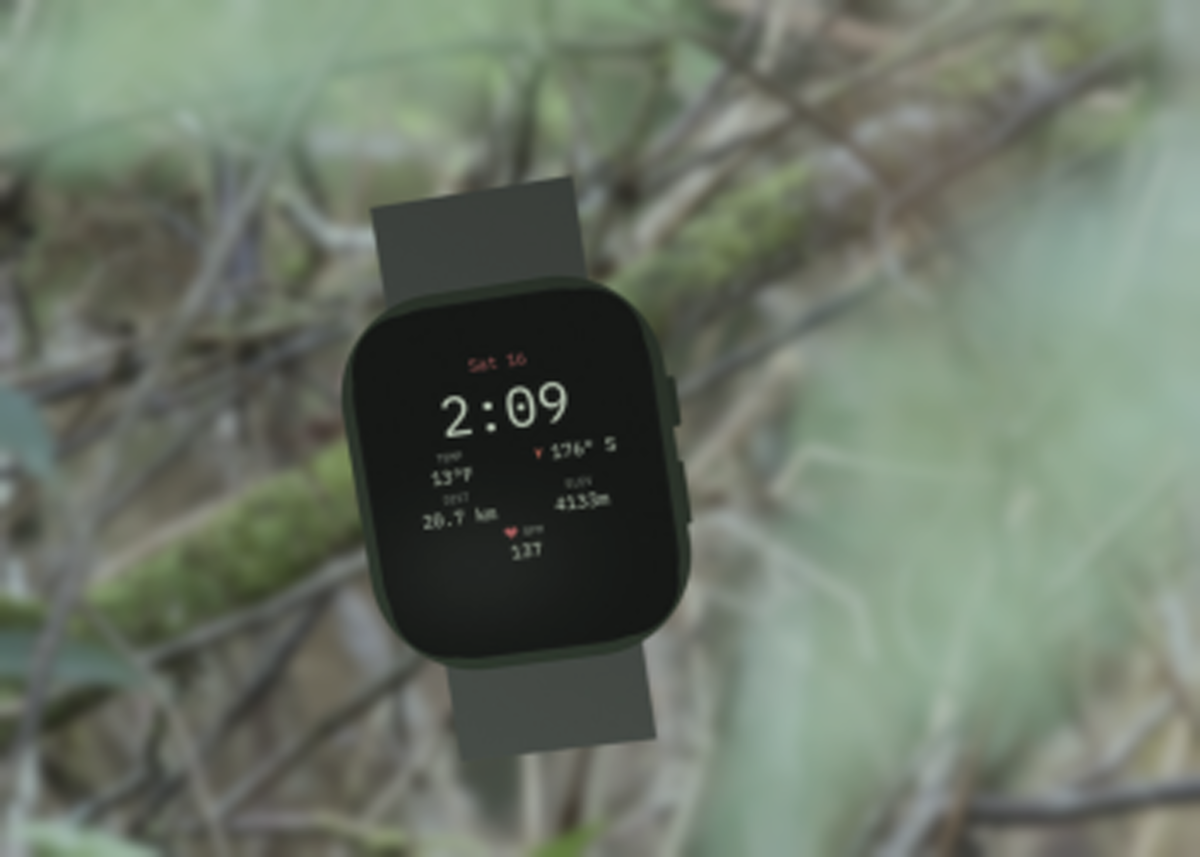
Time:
2.09
